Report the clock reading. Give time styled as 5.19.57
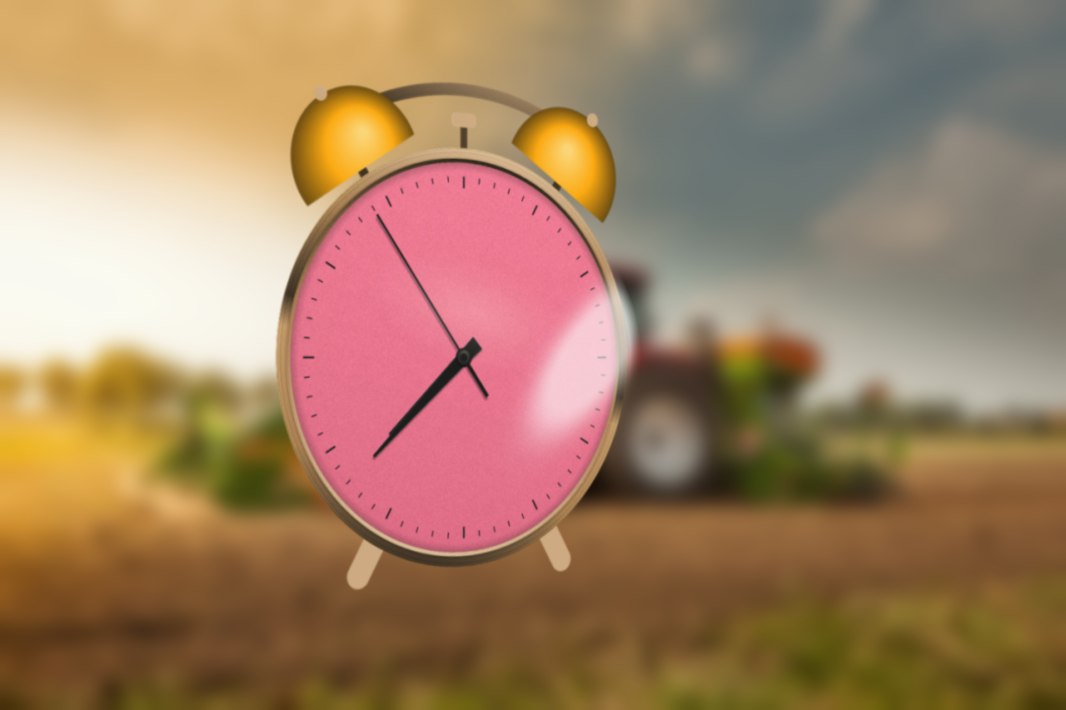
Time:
7.37.54
